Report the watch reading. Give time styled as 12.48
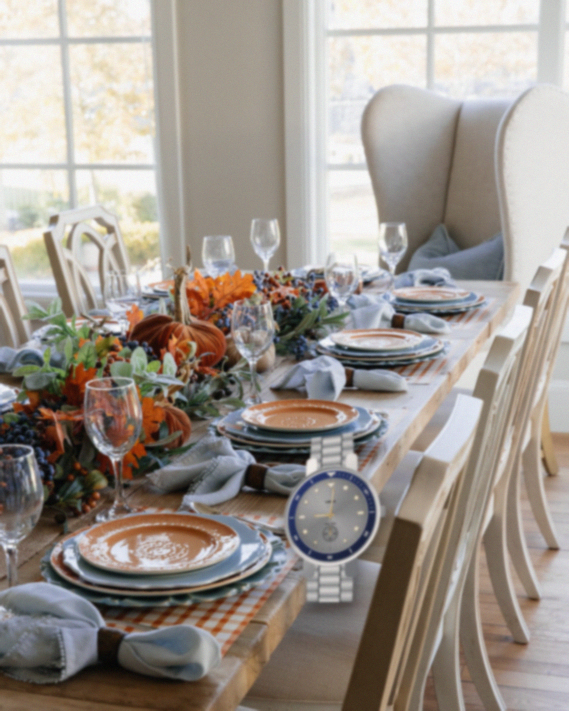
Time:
9.01
